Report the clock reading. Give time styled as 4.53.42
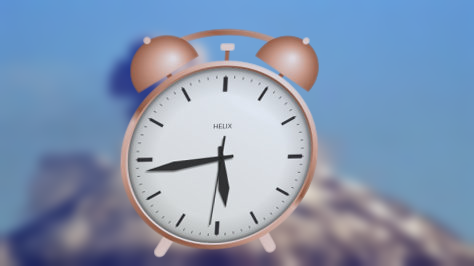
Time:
5.43.31
